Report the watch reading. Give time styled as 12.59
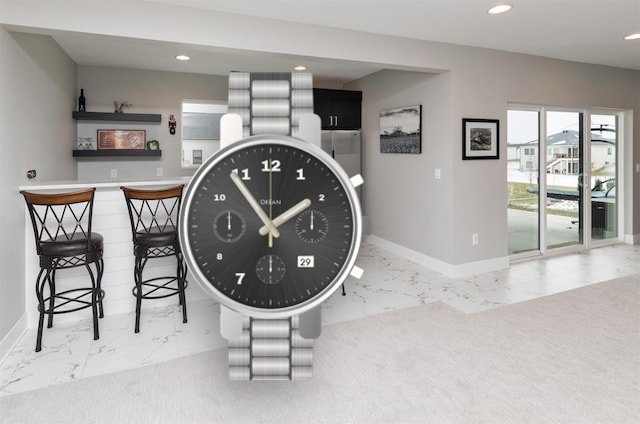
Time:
1.54
